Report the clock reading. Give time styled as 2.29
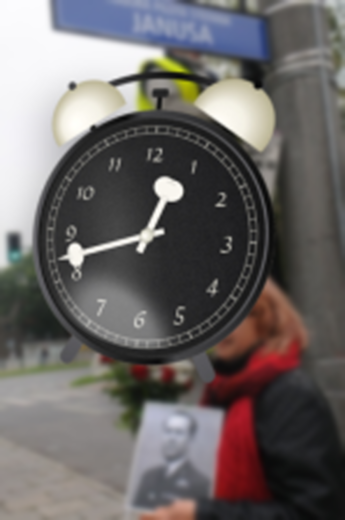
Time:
12.42
